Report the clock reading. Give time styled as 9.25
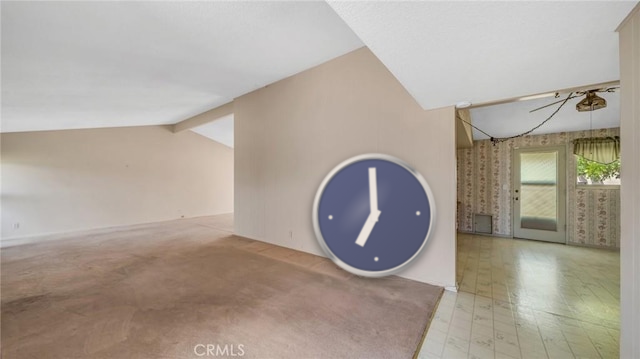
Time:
7.00
